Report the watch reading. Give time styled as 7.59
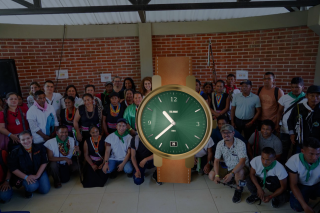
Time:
10.38
